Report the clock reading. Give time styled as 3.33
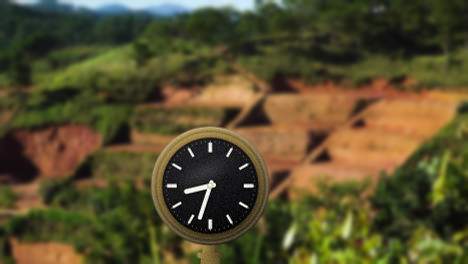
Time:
8.33
